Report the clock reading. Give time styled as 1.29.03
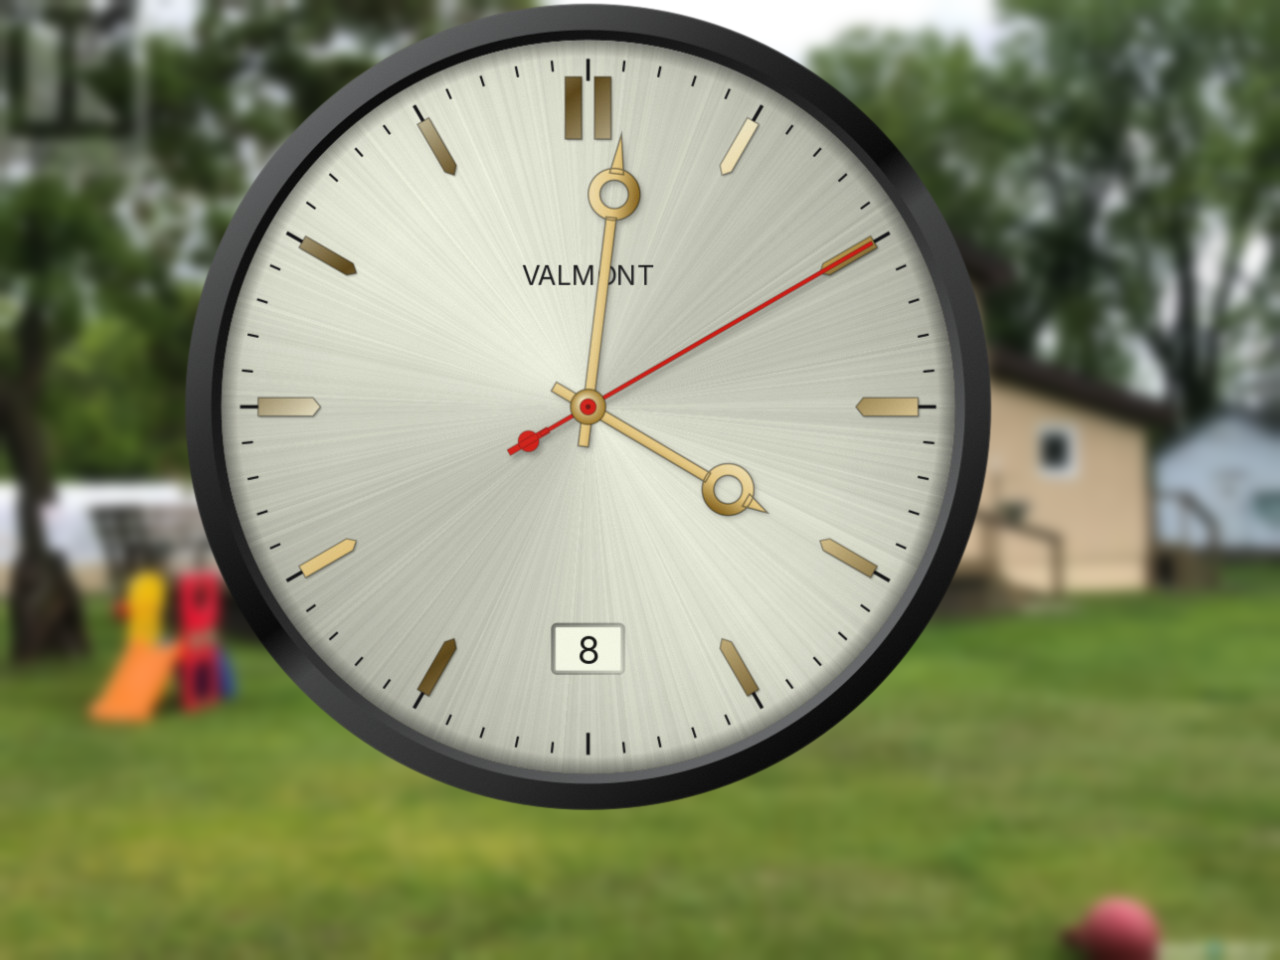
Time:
4.01.10
